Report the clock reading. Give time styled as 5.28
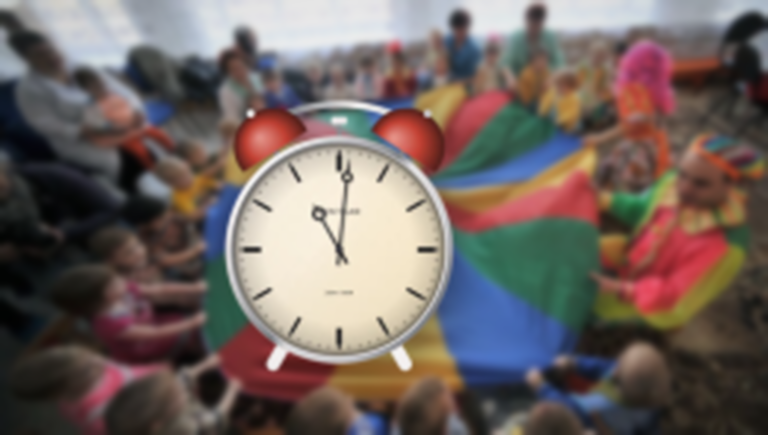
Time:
11.01
